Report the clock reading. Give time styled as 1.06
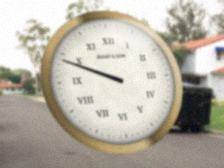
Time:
9.49
